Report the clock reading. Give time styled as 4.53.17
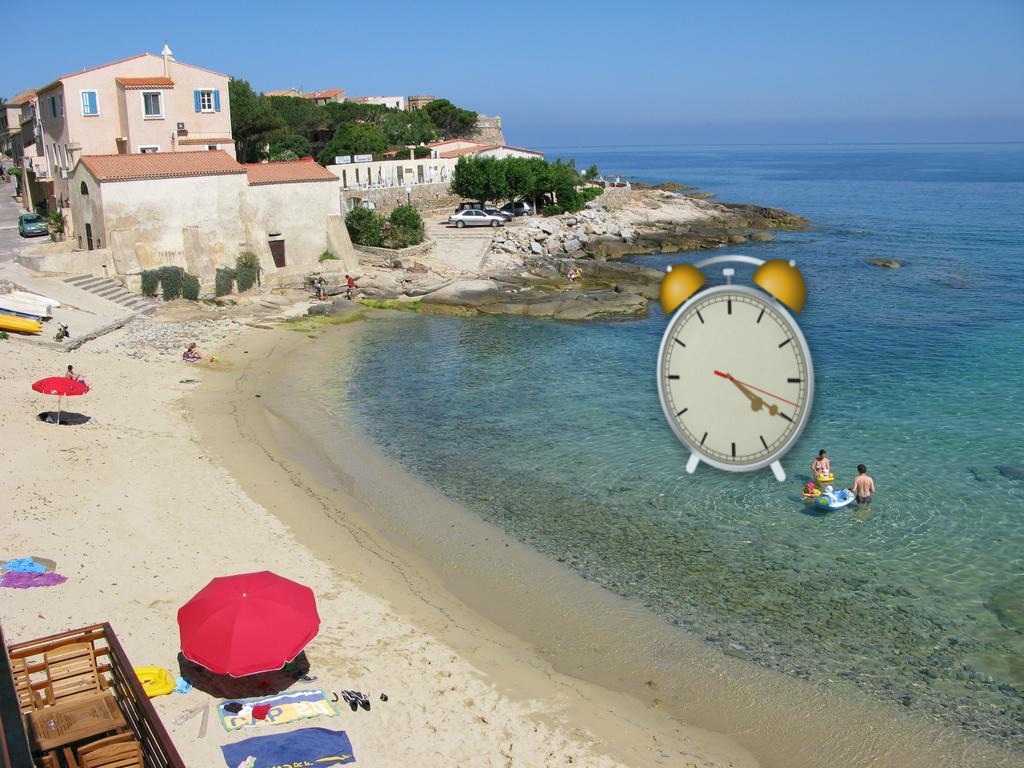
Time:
4.20.18
